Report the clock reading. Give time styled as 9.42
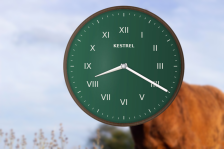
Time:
8.20
